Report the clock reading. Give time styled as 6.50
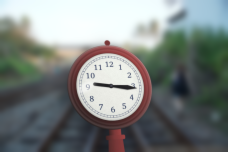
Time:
9.16
